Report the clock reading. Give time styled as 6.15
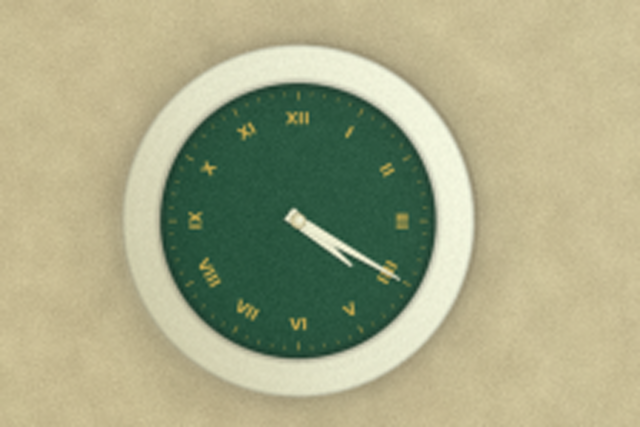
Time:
4.20
